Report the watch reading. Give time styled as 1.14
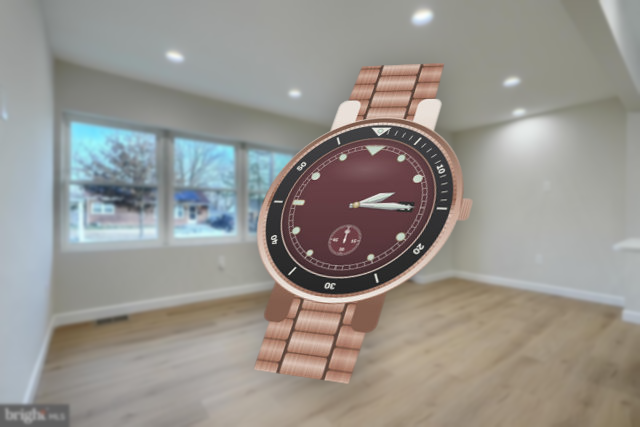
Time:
2.15
